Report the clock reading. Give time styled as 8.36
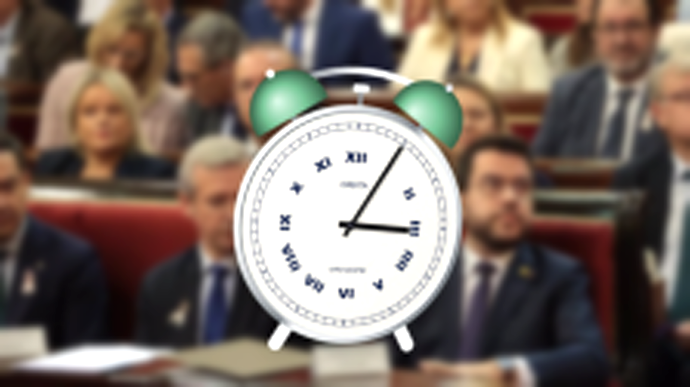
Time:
3.05
